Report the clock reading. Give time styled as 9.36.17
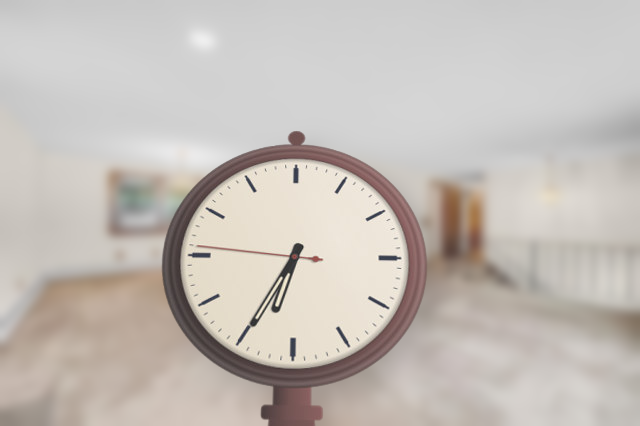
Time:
6.34.46
